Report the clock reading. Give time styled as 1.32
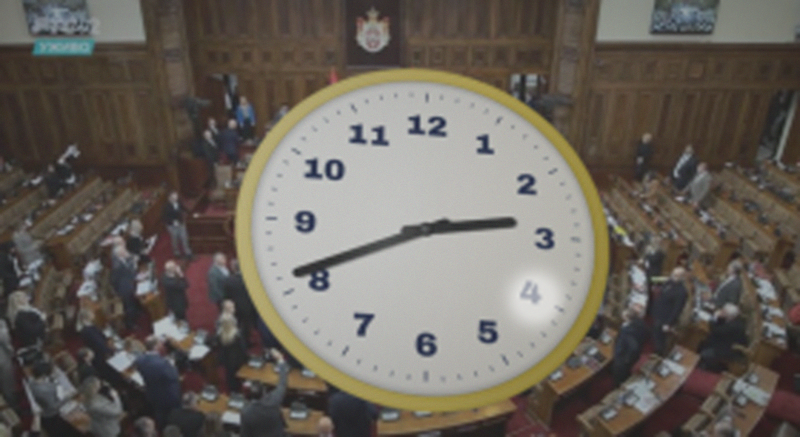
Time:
2.41
